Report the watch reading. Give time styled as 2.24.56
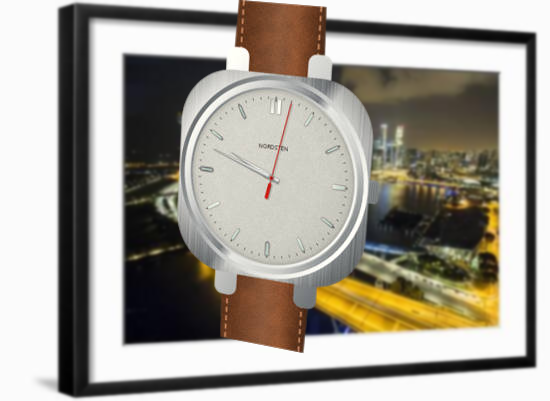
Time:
9.48.02
